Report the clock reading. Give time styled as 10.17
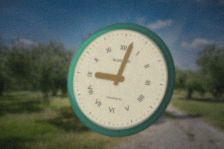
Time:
9.02
